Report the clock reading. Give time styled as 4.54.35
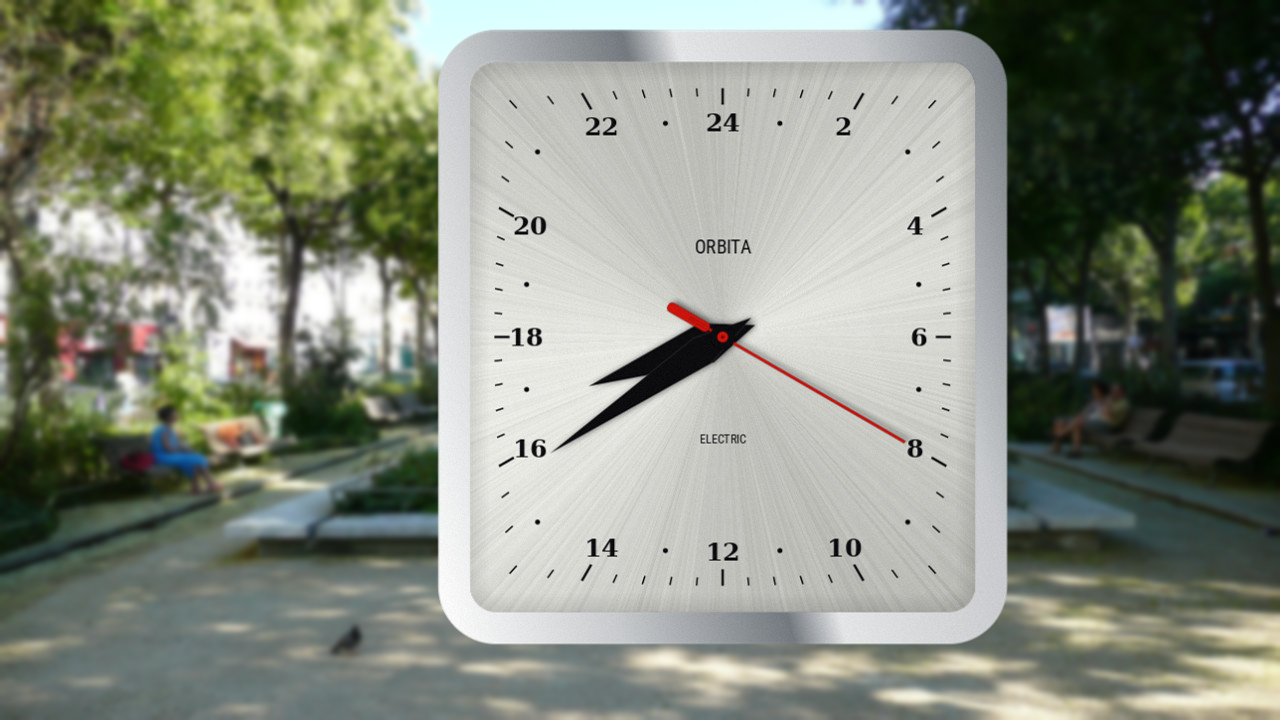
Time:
16.39.20
